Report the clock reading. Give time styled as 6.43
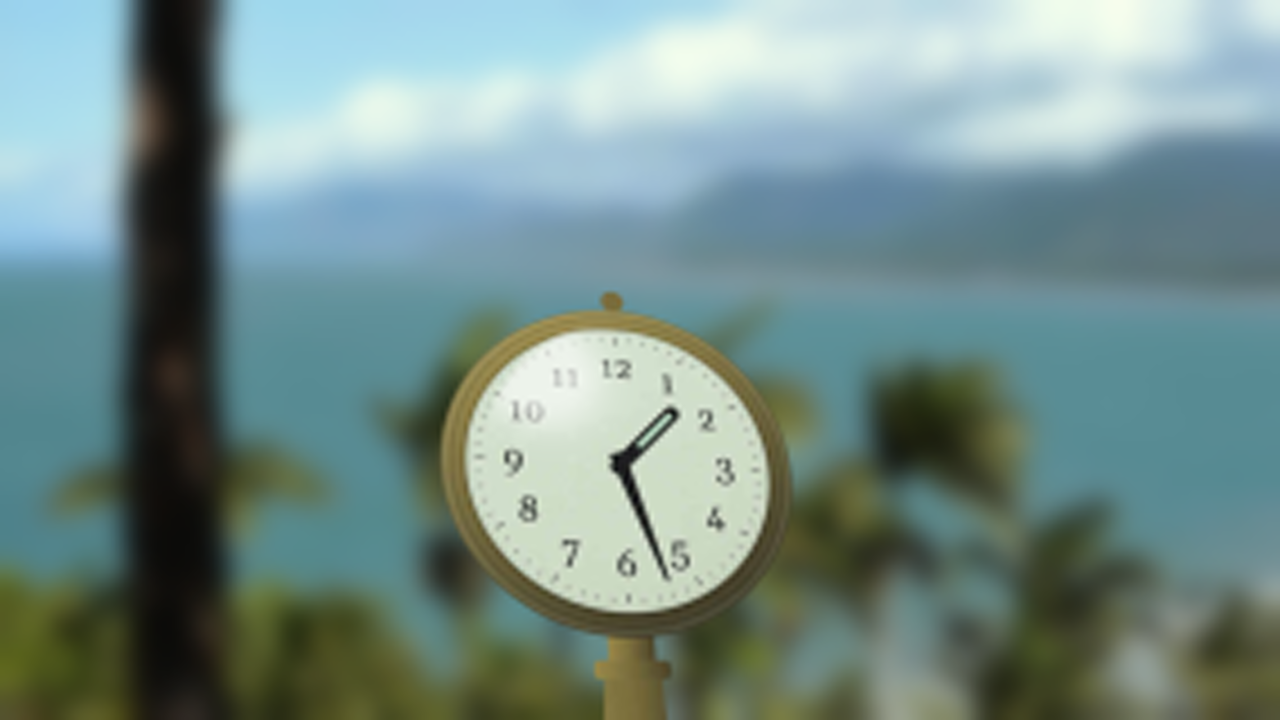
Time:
1.27
